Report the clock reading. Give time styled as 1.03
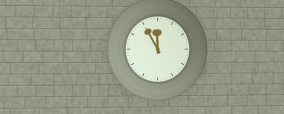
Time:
11.55
